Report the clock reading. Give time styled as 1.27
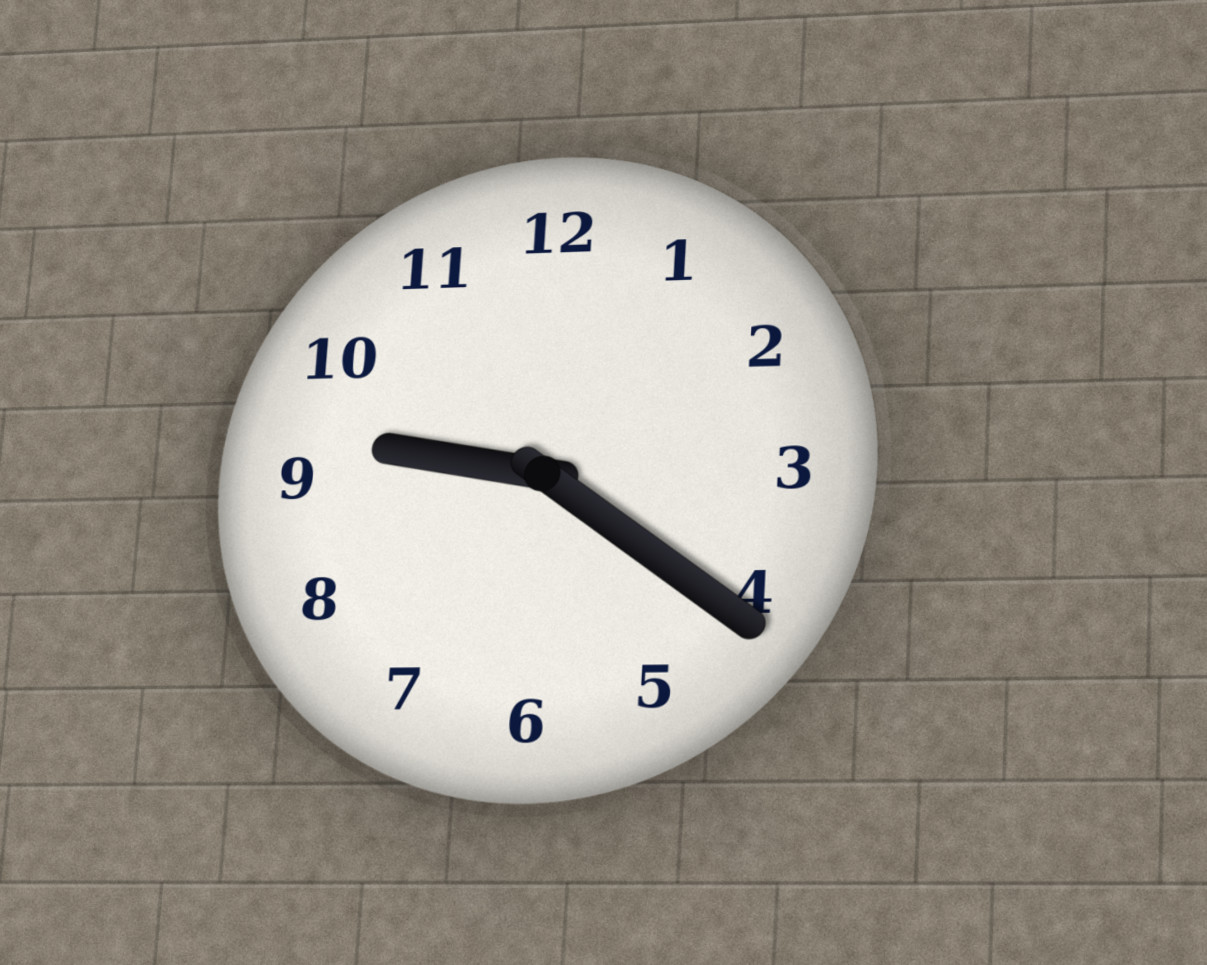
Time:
9.21
